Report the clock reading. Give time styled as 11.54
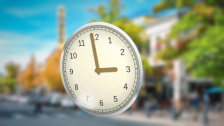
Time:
2.59
